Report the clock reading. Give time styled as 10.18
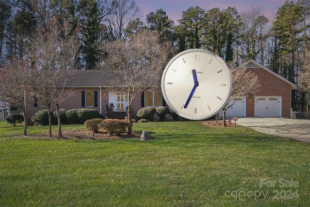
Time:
11.34
